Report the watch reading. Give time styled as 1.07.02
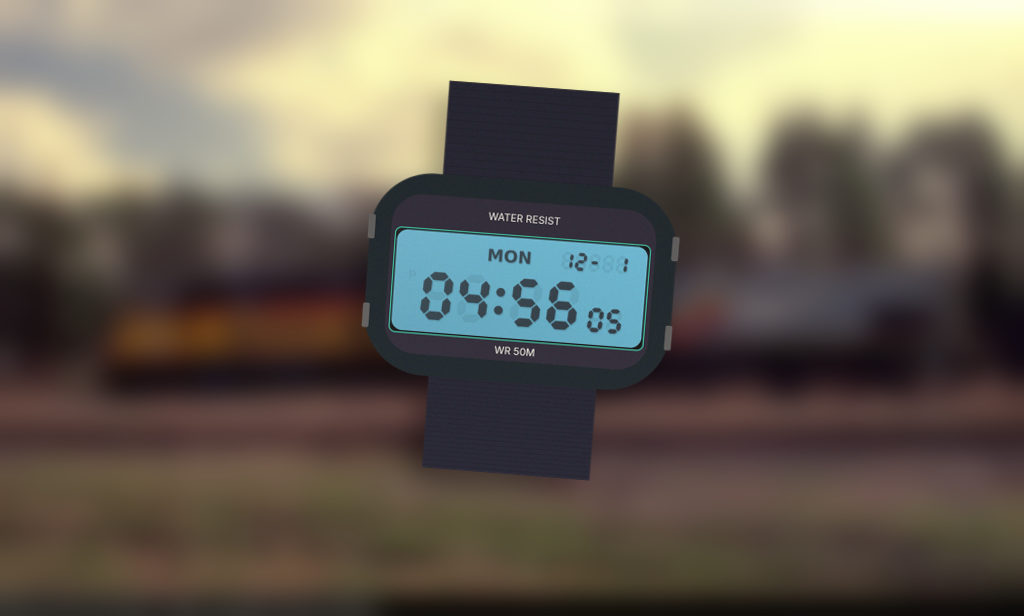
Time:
4.56.05
